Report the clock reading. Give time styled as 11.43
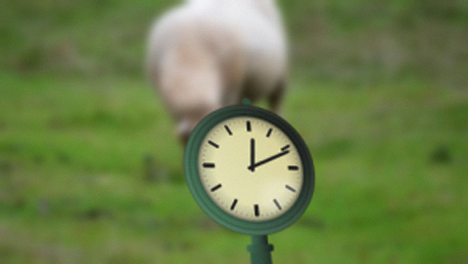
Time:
12.11
